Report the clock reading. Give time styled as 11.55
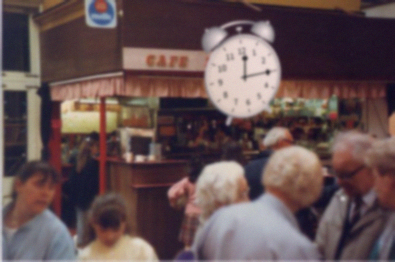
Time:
12.15
